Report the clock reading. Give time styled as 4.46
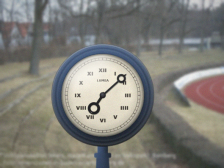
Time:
7.08
